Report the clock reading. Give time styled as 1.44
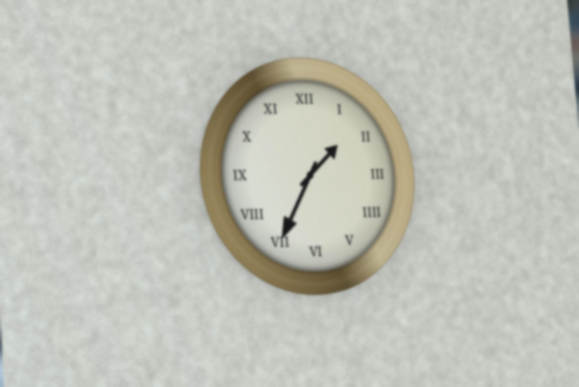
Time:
1.35
